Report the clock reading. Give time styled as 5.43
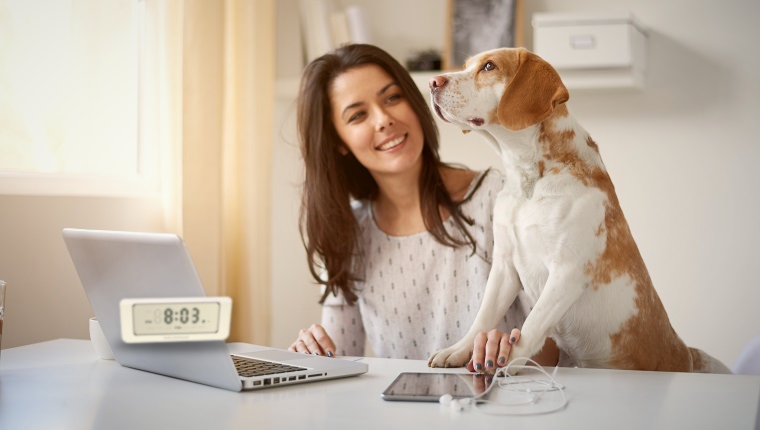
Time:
8.03
